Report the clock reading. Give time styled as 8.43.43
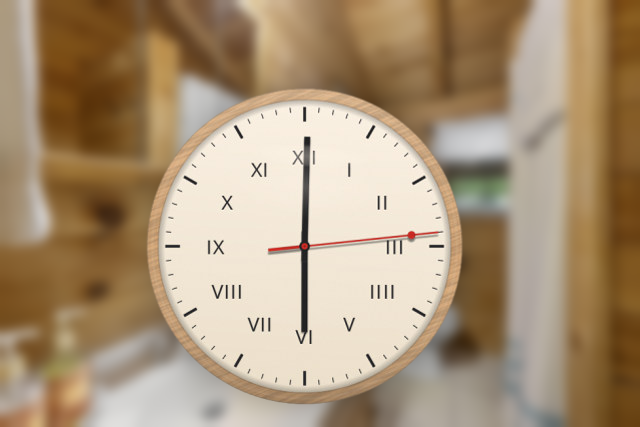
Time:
6.00.14
